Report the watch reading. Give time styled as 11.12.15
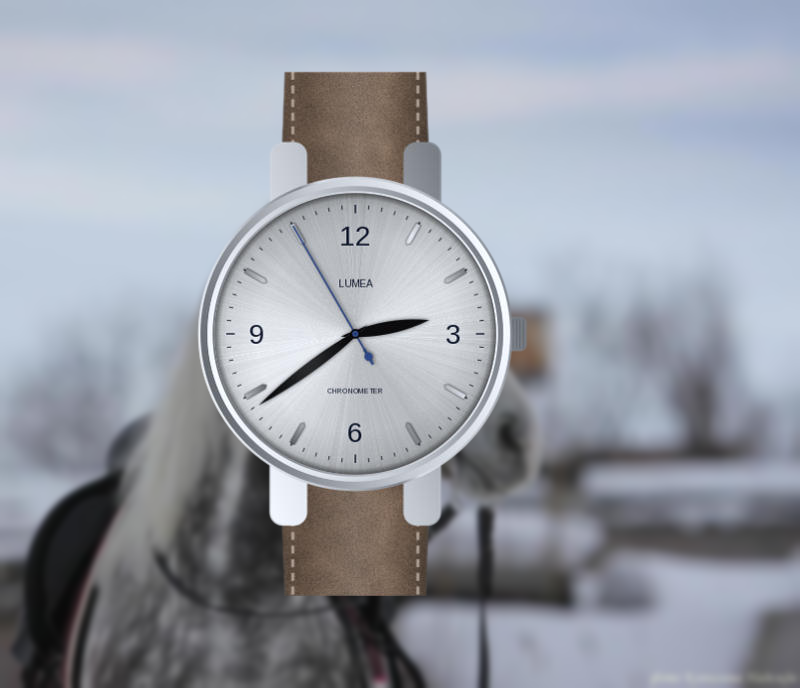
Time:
2.38.55
